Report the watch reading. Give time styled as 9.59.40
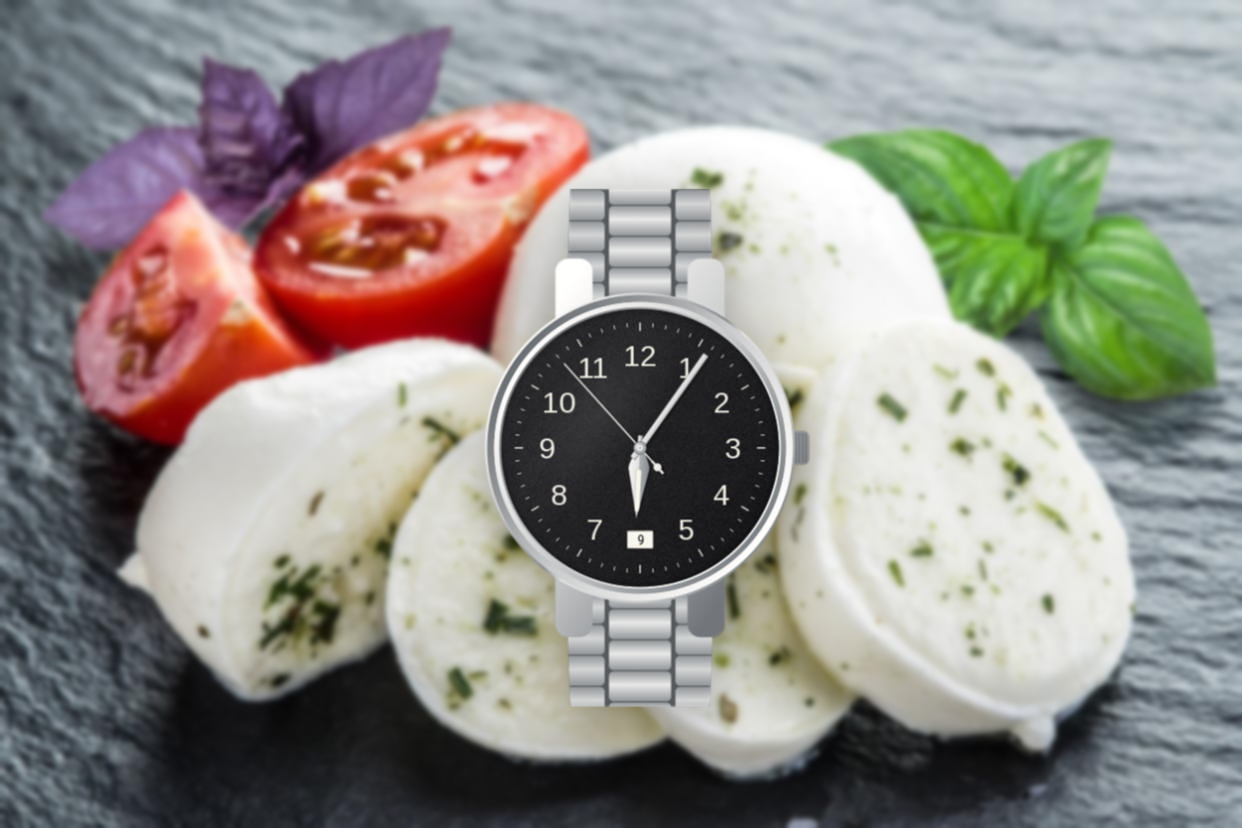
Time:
6.05.53
